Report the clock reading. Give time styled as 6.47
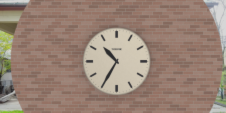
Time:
10.35
